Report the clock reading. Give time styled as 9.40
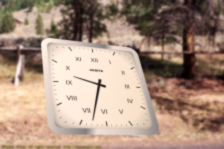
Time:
9.33
